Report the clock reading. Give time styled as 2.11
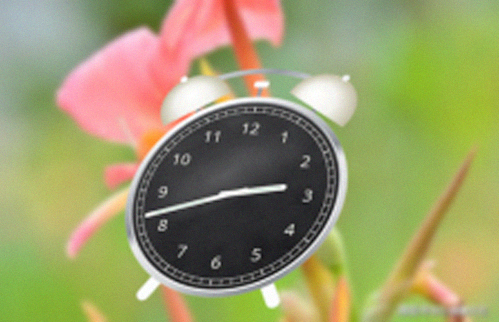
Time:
2.42
